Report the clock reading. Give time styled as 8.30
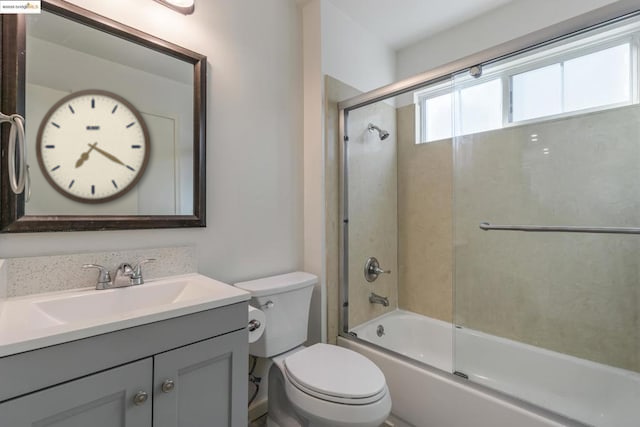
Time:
7.20
